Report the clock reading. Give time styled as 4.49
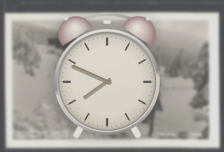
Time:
7.49
